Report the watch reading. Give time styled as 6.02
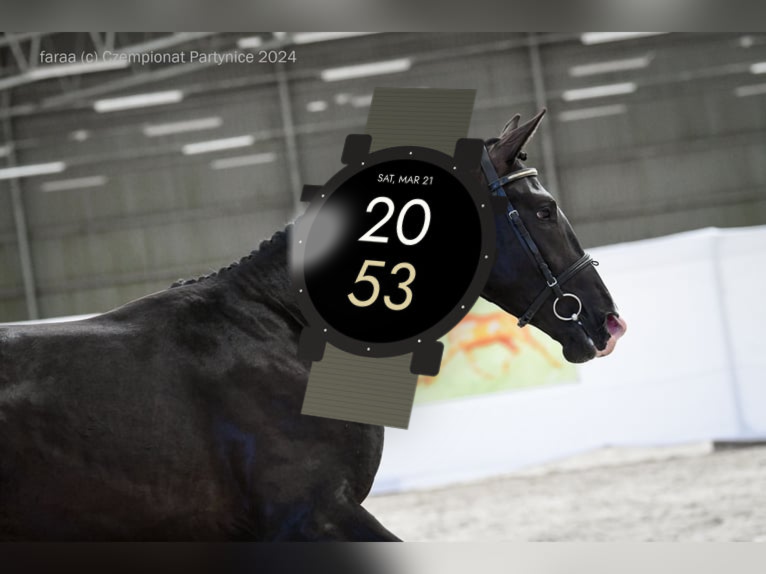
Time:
20.53
